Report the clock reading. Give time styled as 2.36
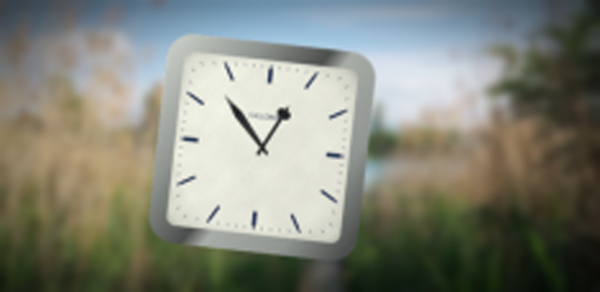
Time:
12.53
